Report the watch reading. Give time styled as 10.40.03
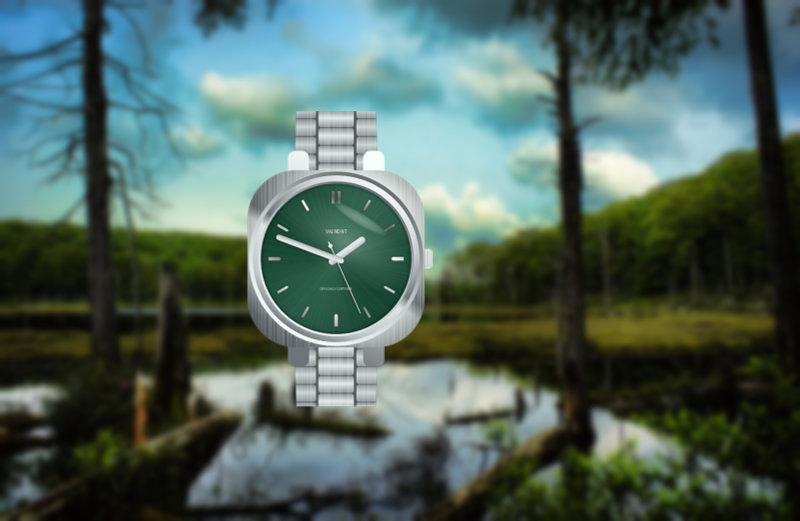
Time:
1.48.26
